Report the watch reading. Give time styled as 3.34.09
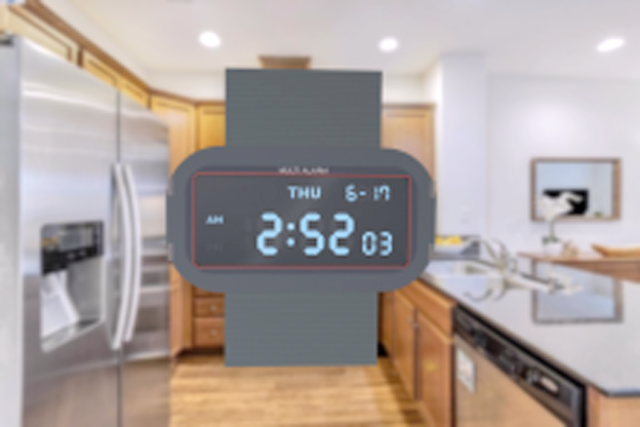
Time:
2.52.03
